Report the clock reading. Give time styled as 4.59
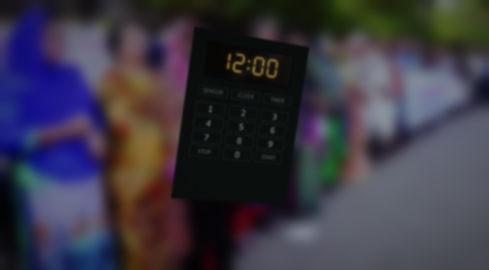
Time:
12.00
